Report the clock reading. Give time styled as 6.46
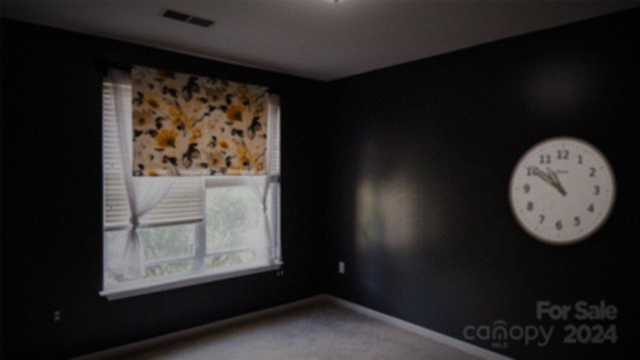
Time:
10.51
